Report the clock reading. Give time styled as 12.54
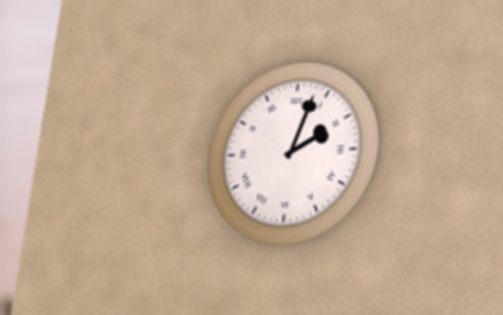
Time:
2.03
